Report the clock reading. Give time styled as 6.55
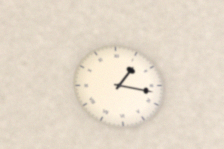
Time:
1.17
